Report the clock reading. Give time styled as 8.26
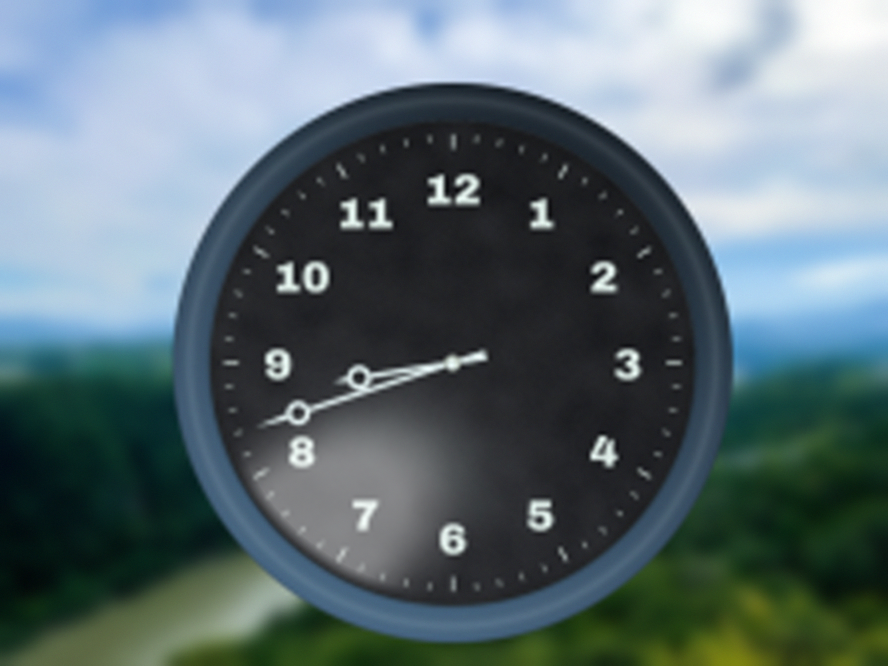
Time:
8.42
